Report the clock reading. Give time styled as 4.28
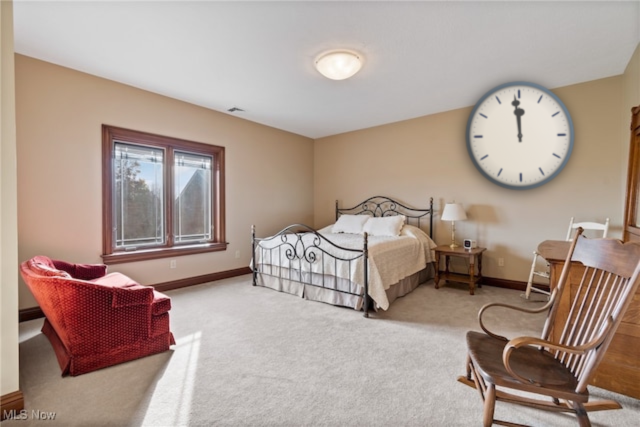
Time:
11.59
